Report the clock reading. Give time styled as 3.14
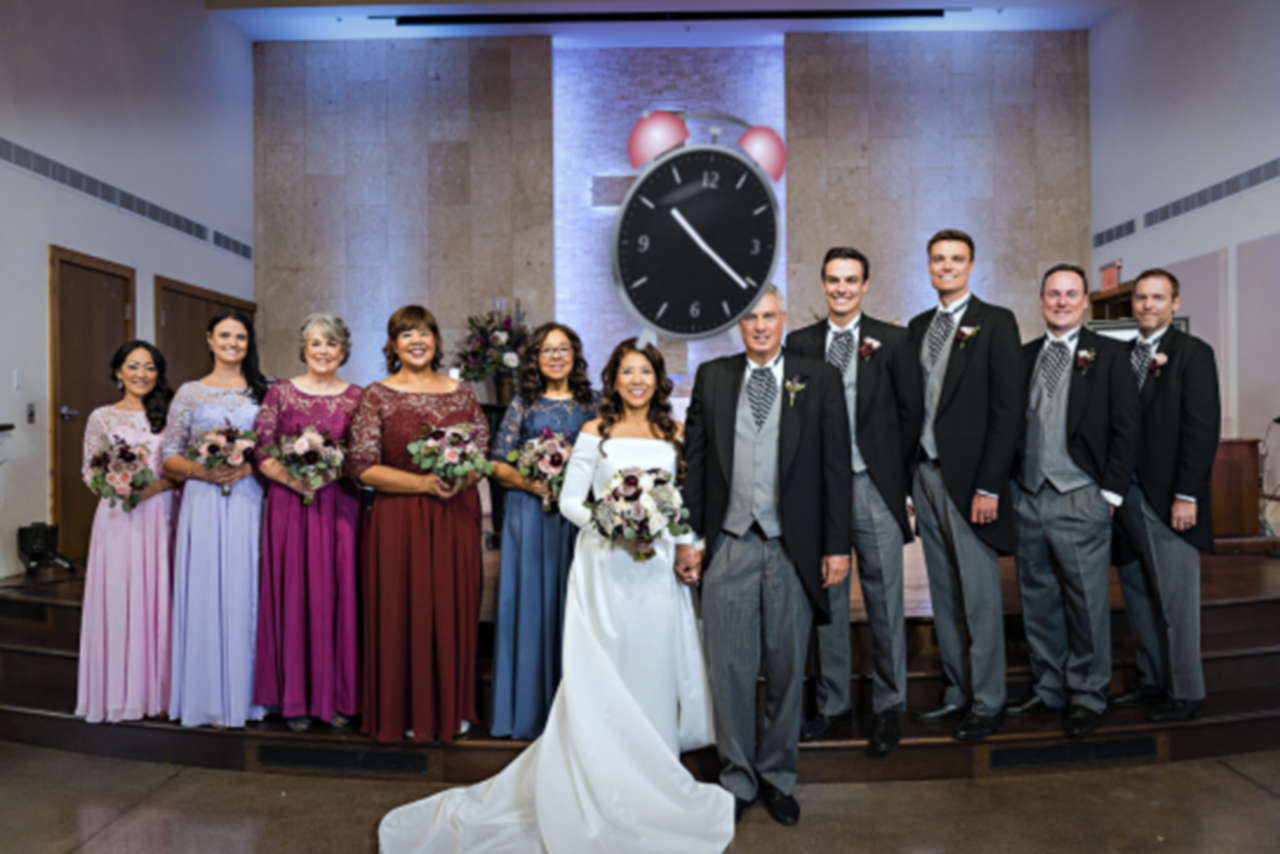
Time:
10.21
